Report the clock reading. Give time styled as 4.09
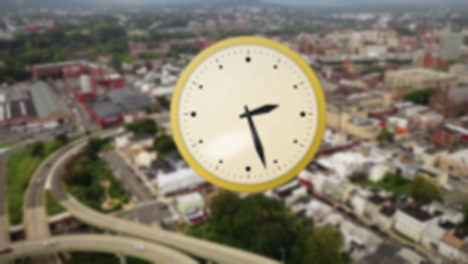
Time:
2.27
